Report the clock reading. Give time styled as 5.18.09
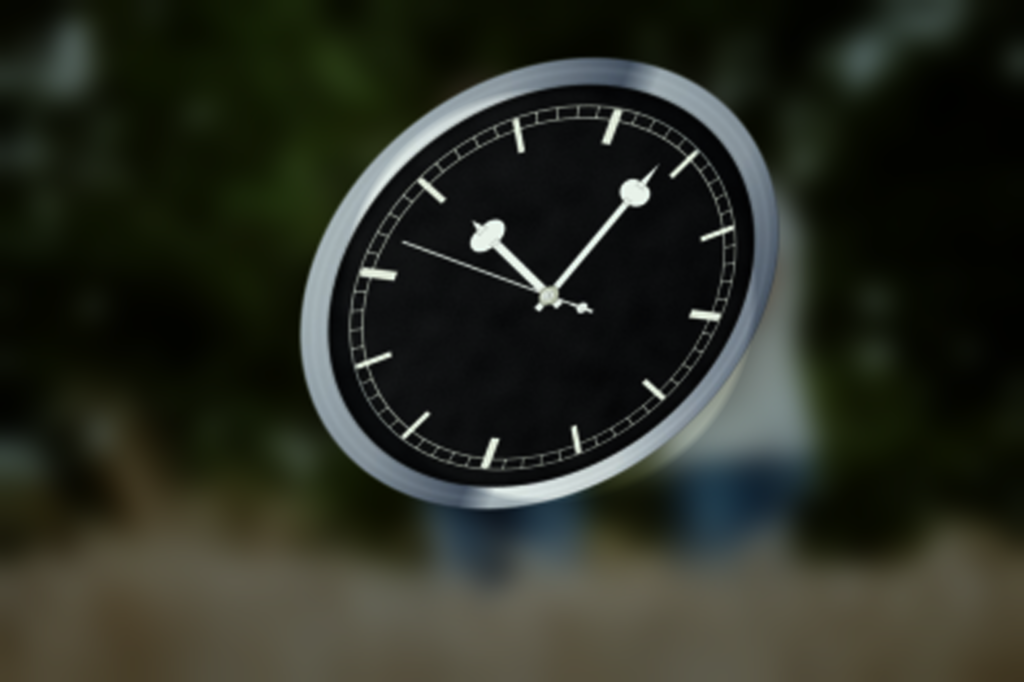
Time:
10.03.47
